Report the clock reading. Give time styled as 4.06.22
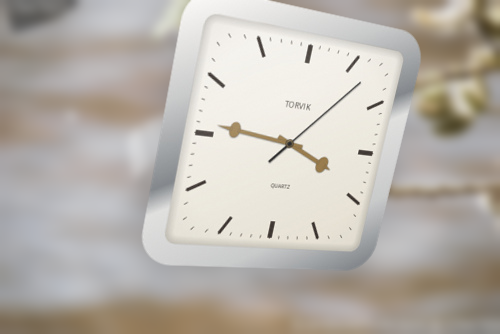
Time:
3.46.07
